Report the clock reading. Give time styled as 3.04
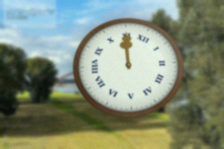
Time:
10.55
